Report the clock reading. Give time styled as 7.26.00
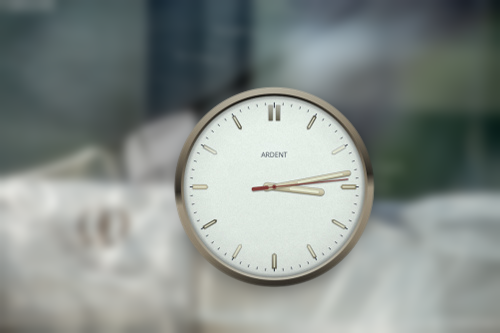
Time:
3.13.14
